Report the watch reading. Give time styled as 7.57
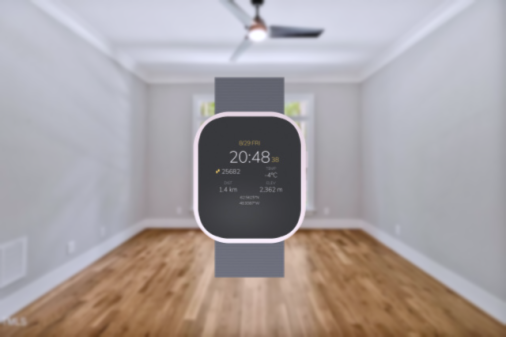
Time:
20.48
